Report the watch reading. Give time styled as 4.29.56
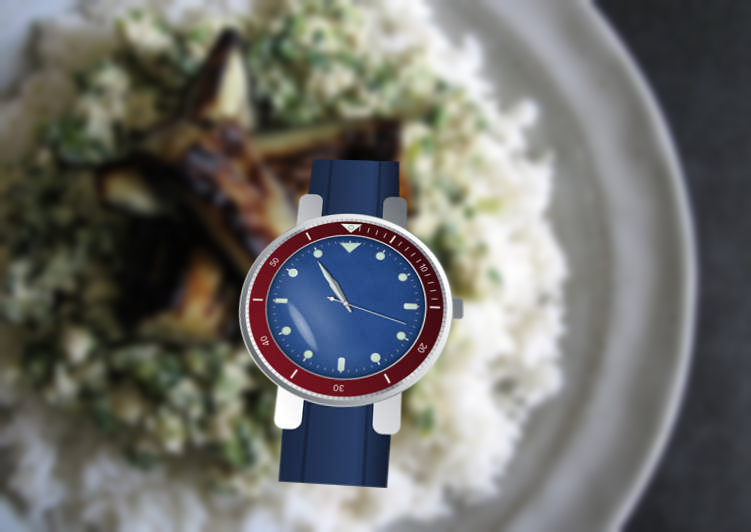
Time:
10.54.18
